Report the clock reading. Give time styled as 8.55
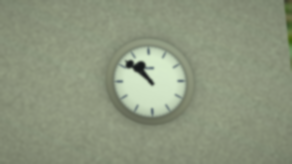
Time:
10.52
